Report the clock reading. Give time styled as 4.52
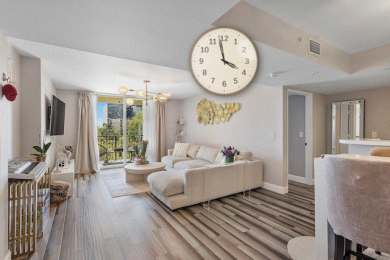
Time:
3.58
